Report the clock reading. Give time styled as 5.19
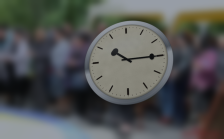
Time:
10.15
